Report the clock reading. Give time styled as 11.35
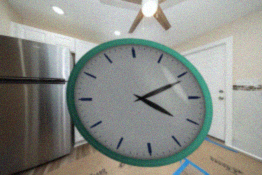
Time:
4.11
